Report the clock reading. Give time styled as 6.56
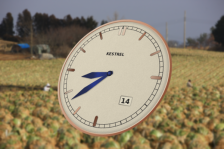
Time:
8.38
